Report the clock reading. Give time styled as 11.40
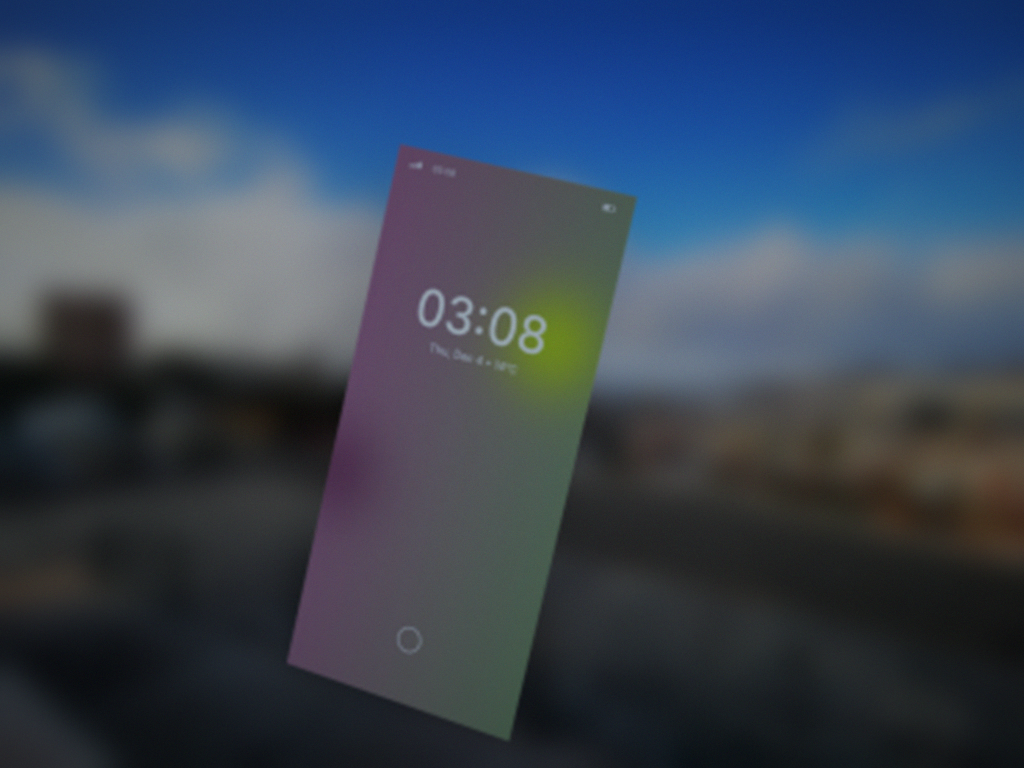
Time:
3.08
